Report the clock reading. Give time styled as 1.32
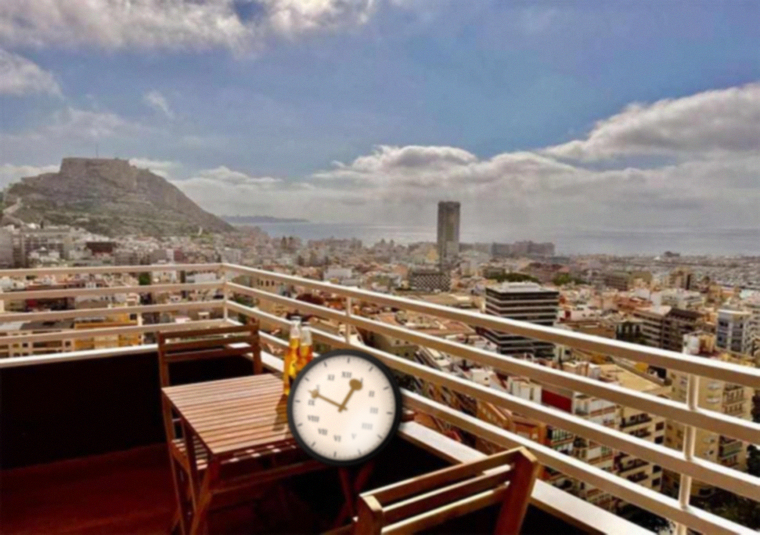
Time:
12.48
